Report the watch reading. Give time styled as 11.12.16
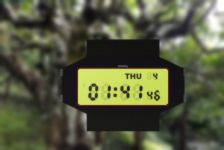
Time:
1.41.46
